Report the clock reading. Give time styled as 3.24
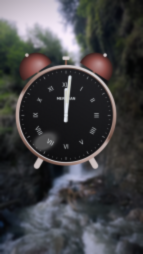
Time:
12.01
